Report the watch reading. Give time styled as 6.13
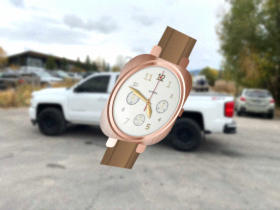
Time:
4.48
